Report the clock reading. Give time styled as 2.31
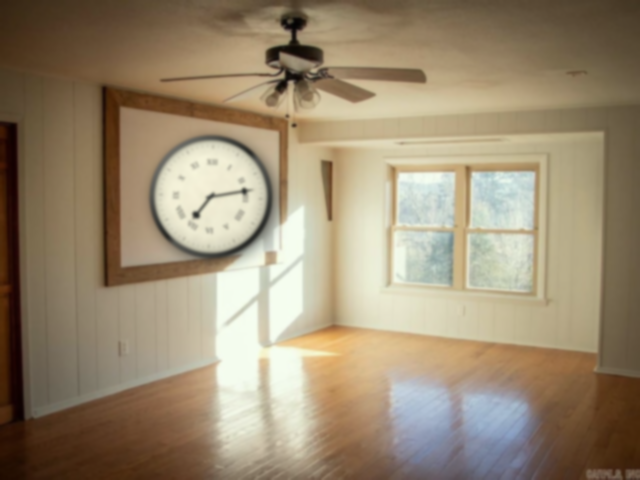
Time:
7.13
